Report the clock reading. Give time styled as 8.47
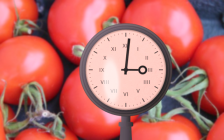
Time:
3.01
